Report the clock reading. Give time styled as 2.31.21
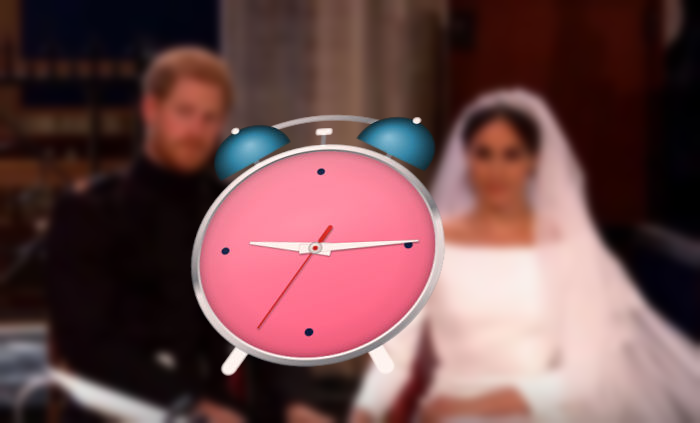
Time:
9.14.35
